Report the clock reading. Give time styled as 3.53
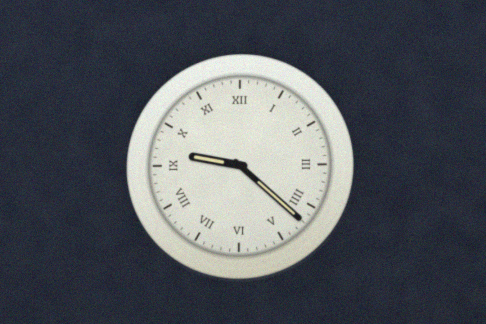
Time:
9.22
